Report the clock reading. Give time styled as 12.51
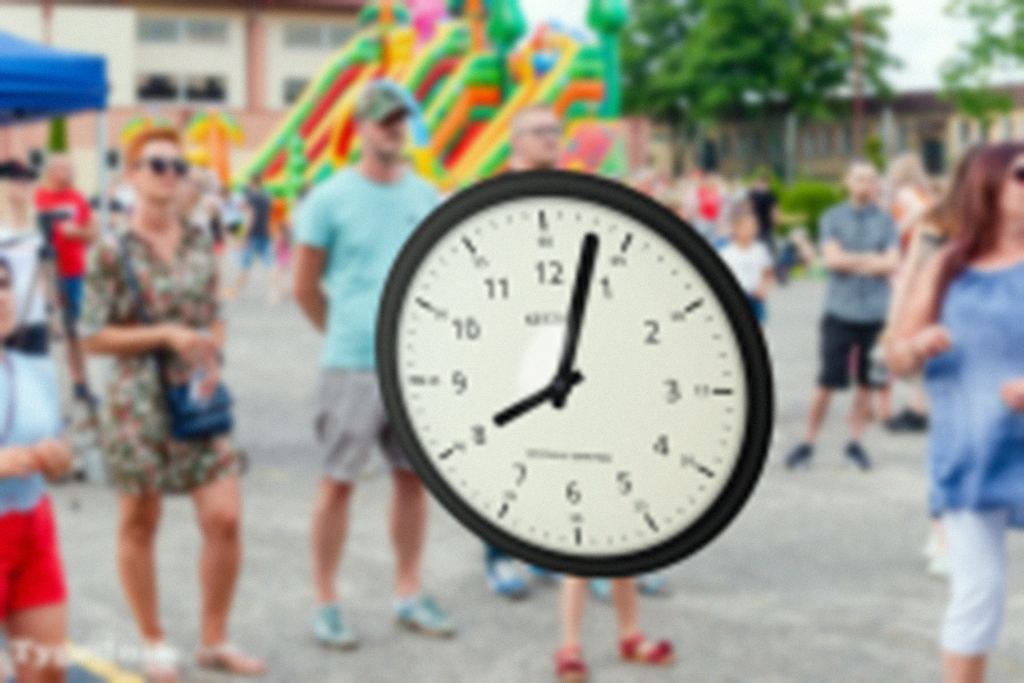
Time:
8.03
